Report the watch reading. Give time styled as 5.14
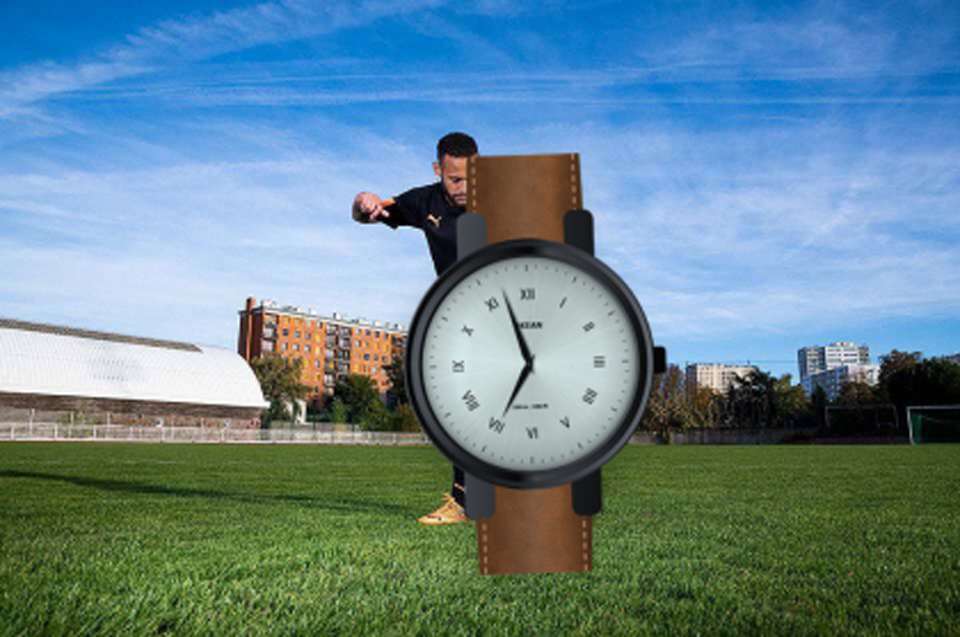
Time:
6.57
